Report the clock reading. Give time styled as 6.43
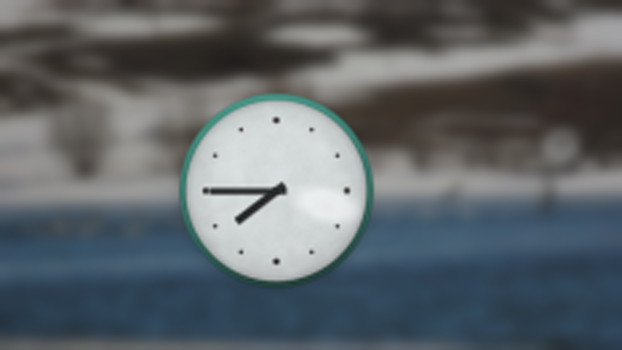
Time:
7.45
